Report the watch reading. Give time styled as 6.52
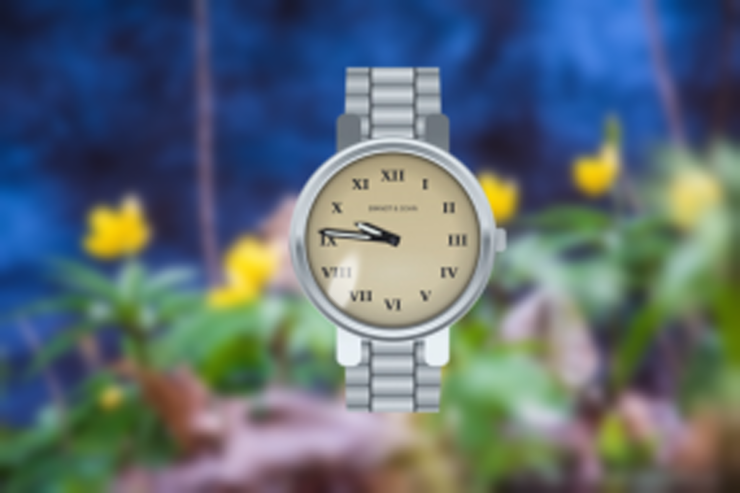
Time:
9.46
